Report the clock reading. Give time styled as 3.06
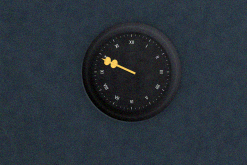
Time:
9.49
